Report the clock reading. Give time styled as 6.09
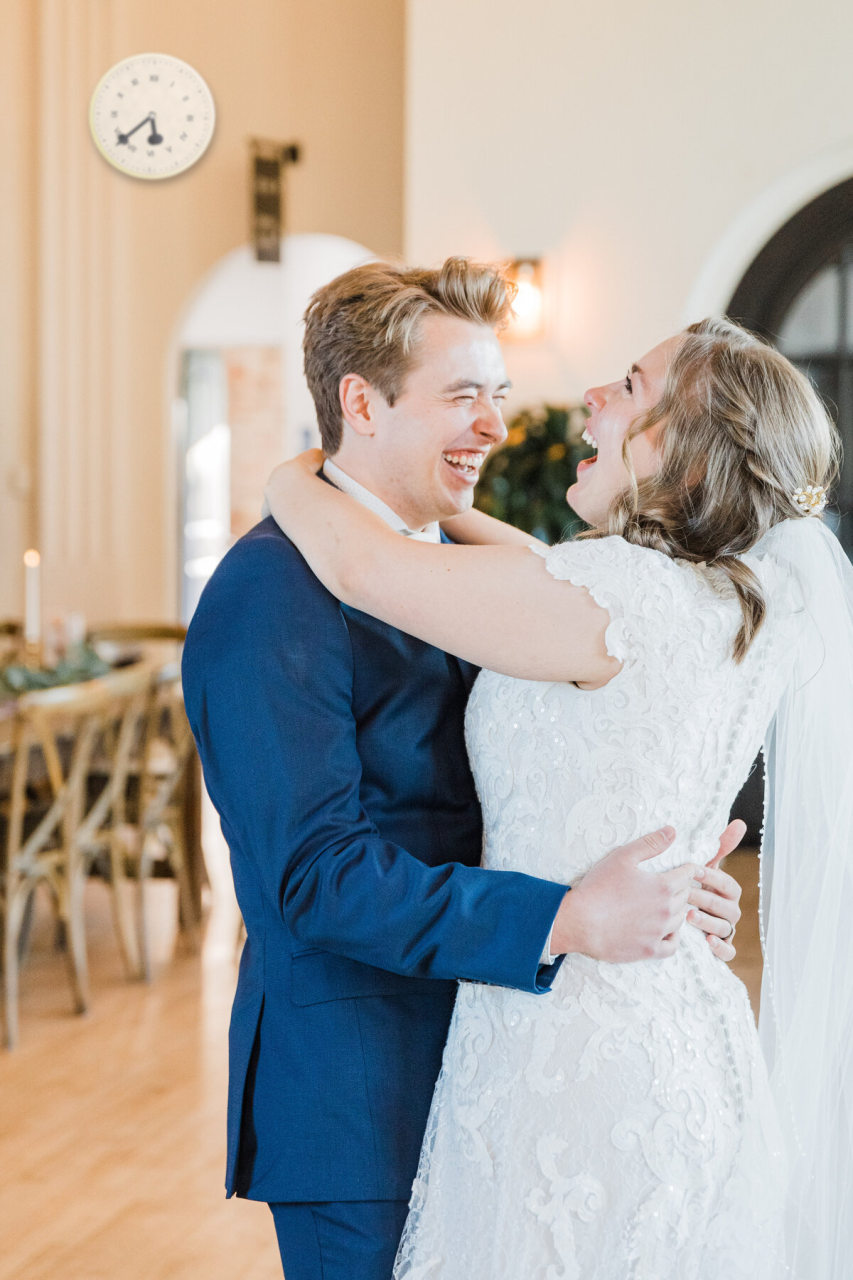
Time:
5.38
